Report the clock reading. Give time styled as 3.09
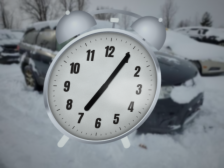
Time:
7.05
